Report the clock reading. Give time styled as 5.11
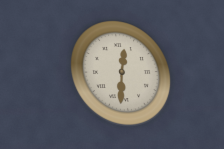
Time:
12.32
